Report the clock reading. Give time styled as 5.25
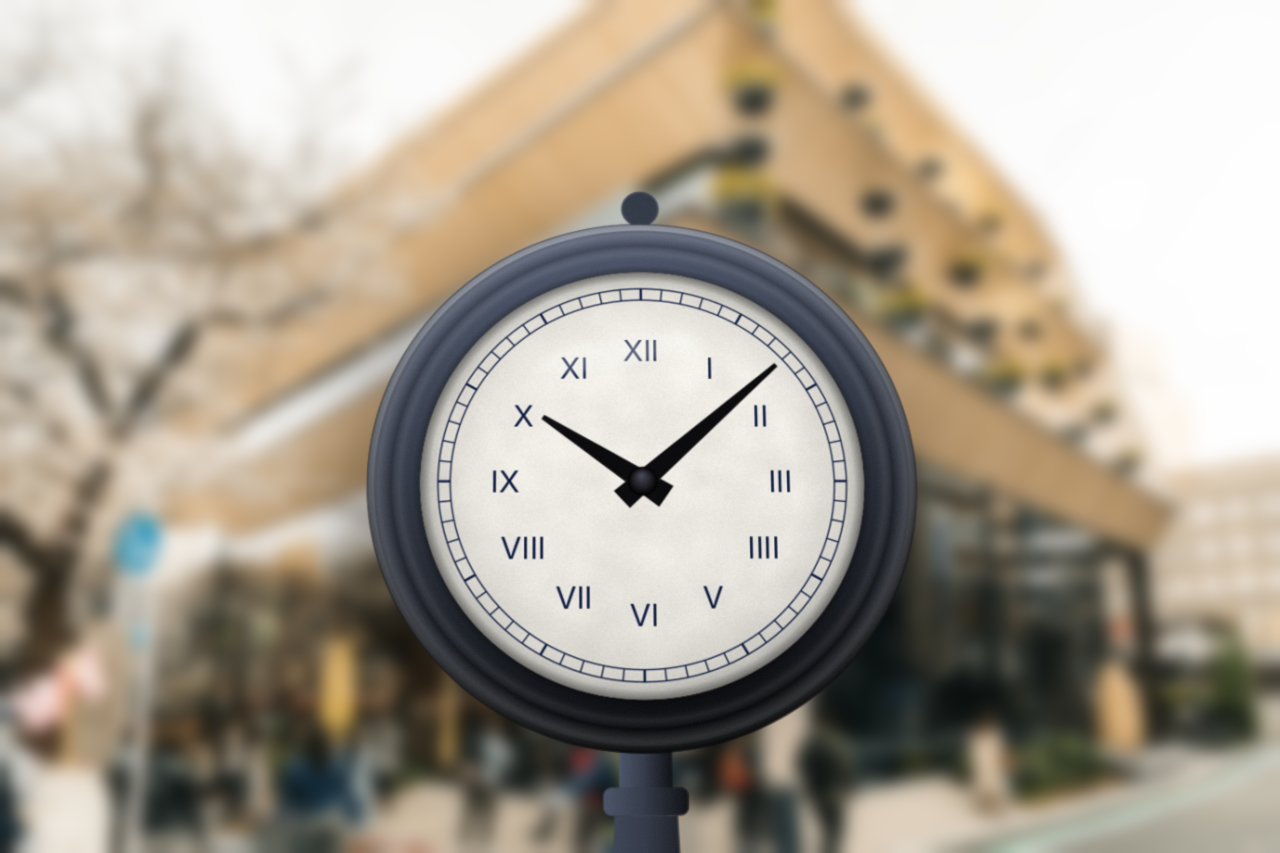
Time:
10.08
